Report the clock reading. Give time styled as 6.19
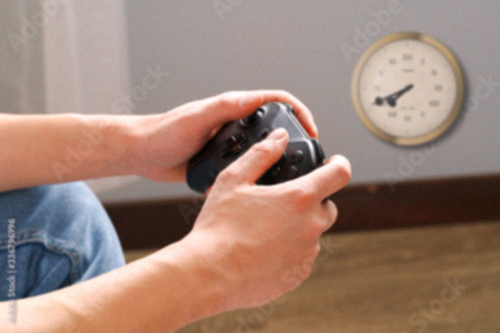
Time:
7.41
